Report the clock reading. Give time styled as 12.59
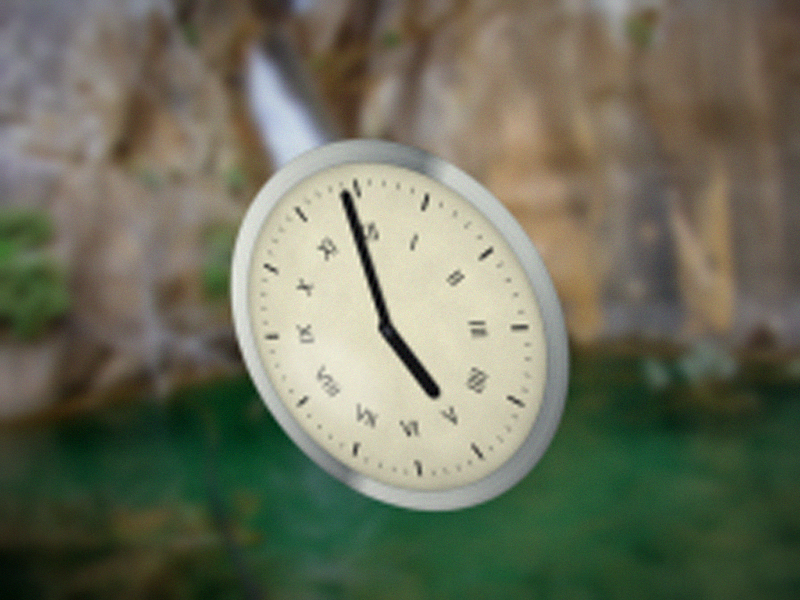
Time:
4.59
